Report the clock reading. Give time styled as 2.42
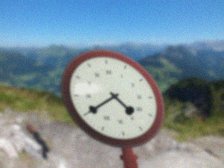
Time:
4.40
